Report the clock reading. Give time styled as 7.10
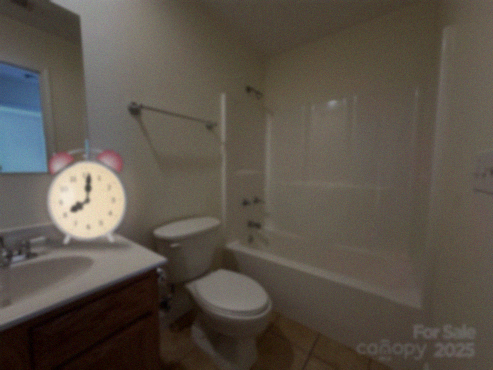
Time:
8.01
